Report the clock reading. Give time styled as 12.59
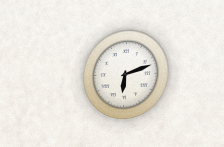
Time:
6.12
